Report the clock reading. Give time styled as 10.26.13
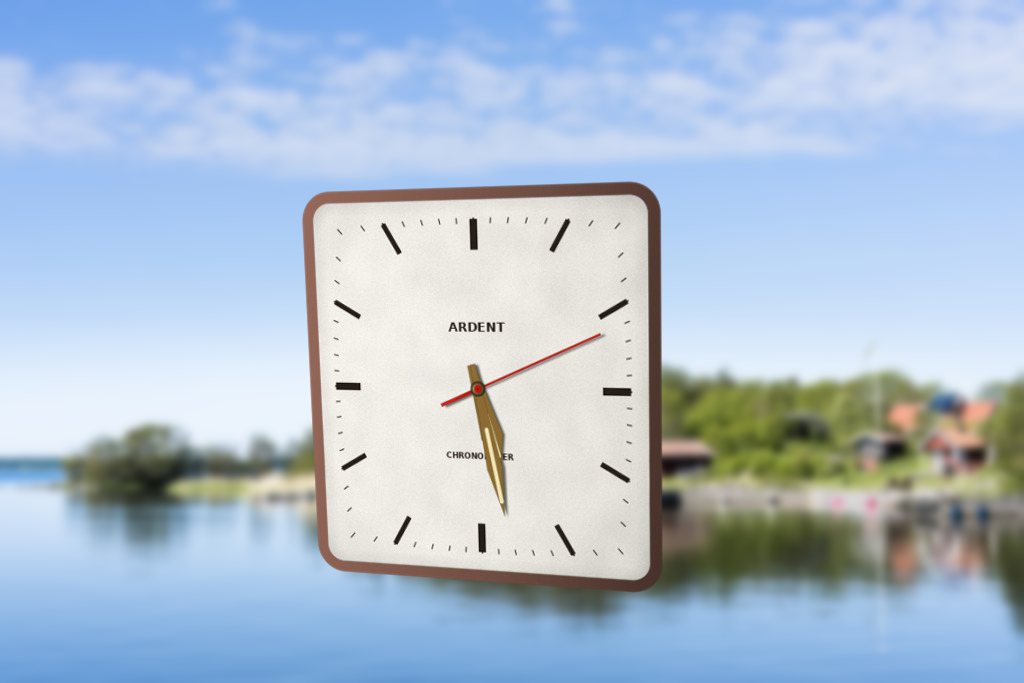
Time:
5.28.11
